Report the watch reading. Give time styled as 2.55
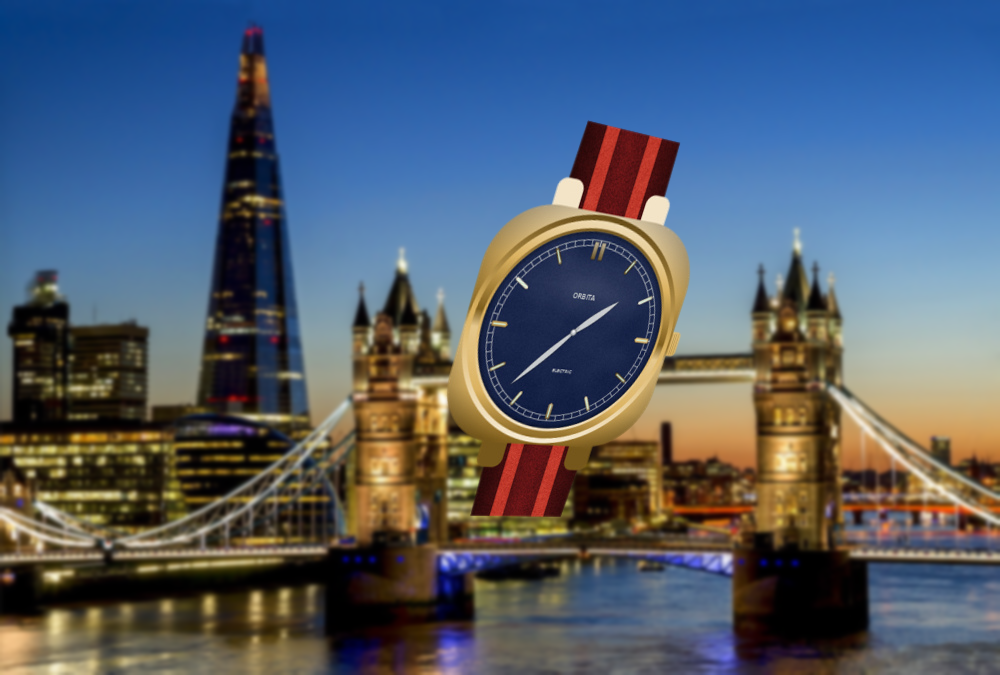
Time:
1.37
